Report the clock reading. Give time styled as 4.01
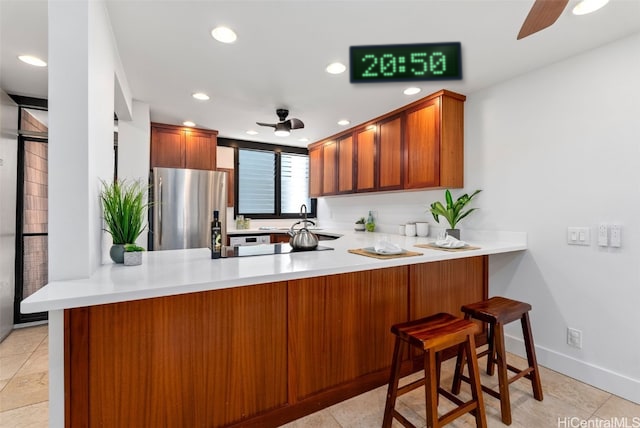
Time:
20.50
